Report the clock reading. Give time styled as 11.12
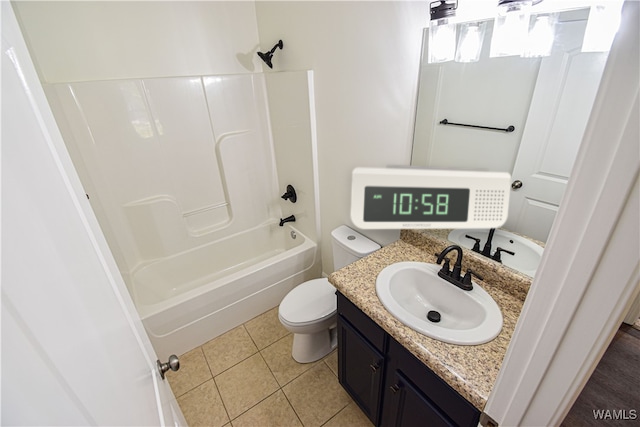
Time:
10.58
